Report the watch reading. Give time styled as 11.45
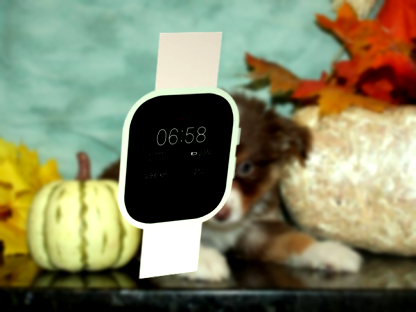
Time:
6.58
